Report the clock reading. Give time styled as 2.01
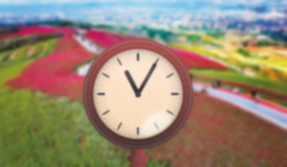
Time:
11.05
